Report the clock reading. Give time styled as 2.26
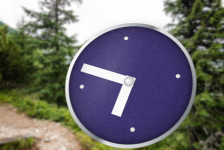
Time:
6.49
